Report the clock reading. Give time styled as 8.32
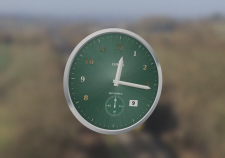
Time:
12.16
